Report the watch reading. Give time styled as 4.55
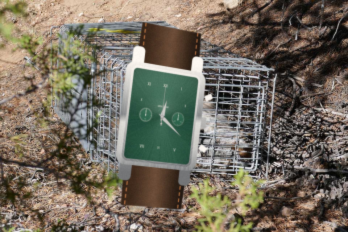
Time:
12.21
